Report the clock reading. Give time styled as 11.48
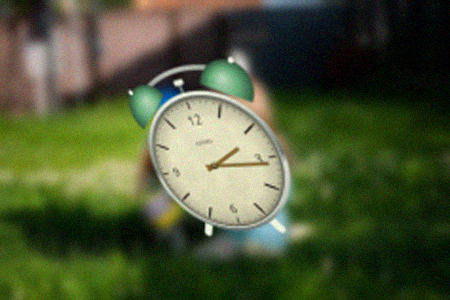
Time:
2.16
